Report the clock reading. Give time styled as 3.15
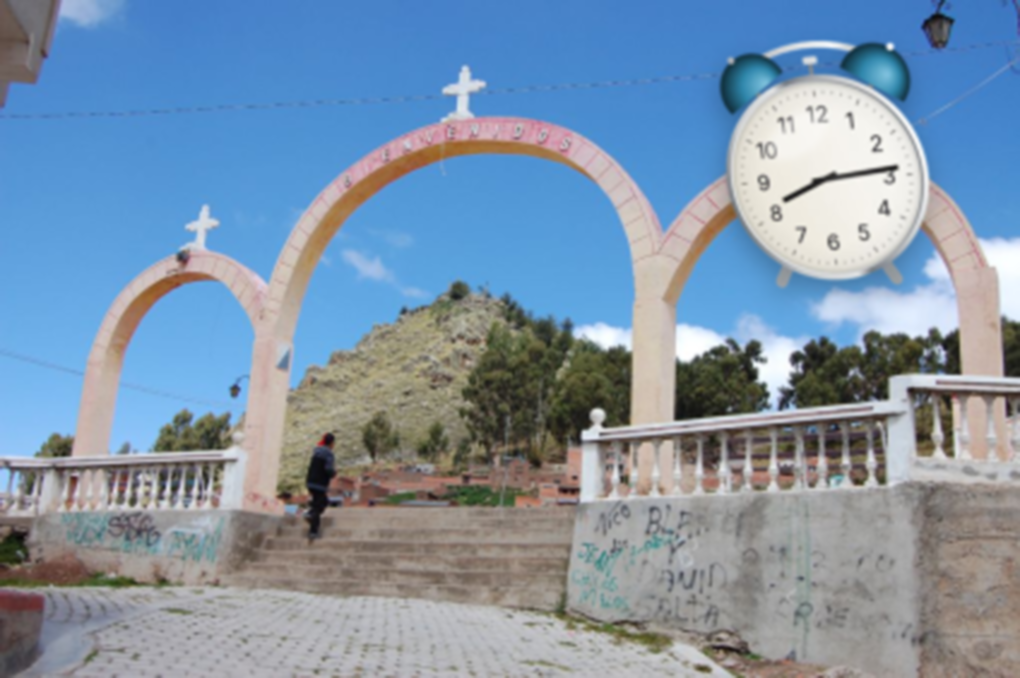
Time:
8.14
